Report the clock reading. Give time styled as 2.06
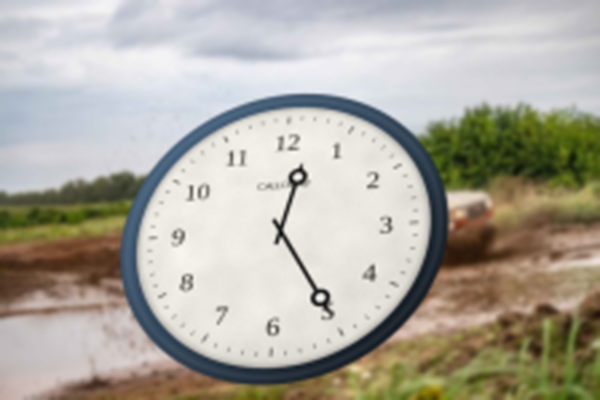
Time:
12.25
